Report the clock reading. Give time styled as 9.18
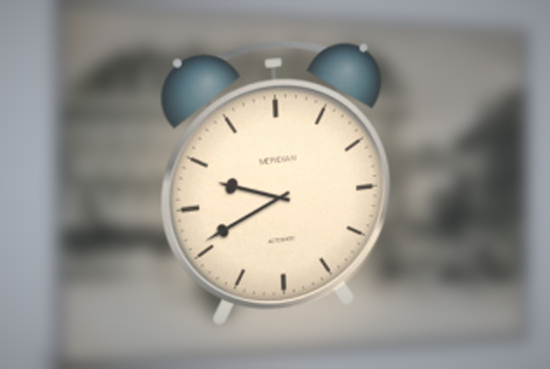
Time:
9.41
